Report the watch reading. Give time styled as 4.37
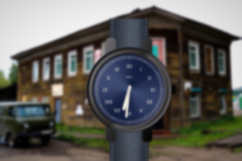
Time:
6.31
